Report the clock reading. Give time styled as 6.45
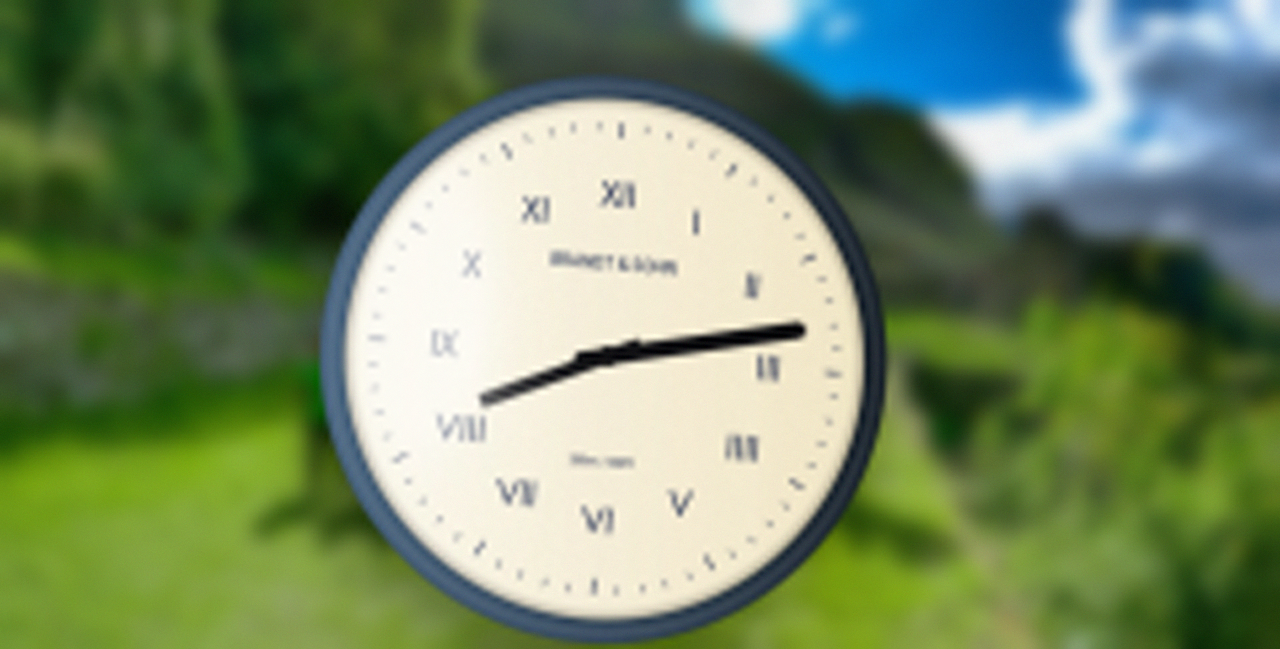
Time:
8.13
